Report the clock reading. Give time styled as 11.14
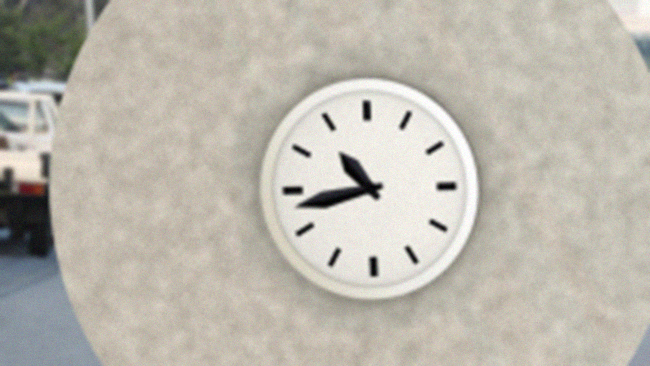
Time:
10.43
